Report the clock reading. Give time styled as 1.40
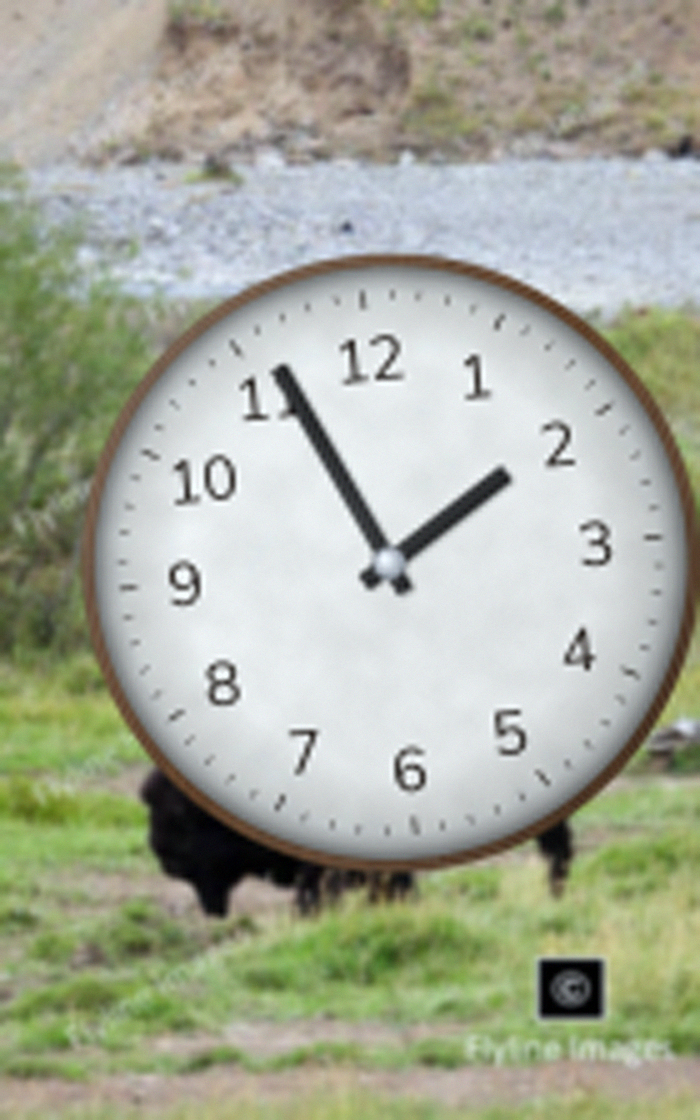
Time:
1.56
